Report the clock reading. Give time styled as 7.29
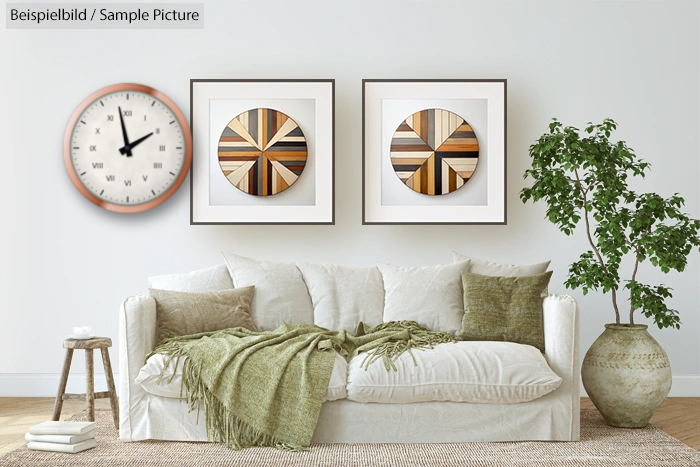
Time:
1.58
